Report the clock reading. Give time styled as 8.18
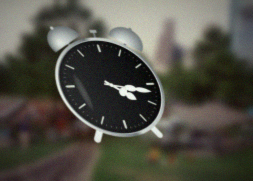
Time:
4.17
